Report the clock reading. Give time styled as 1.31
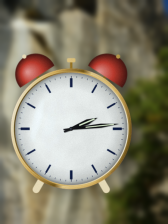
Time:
2.14
